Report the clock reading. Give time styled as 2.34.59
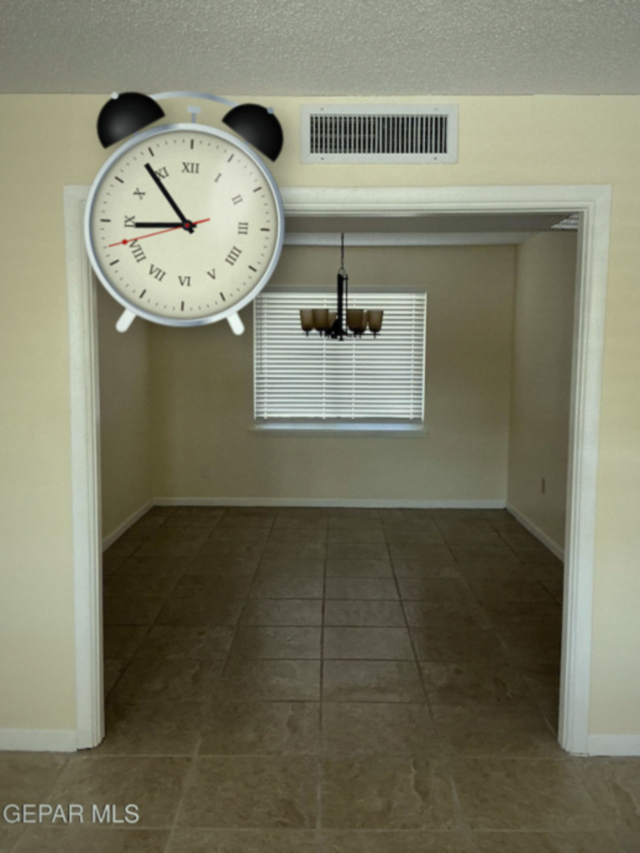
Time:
8.53.42
